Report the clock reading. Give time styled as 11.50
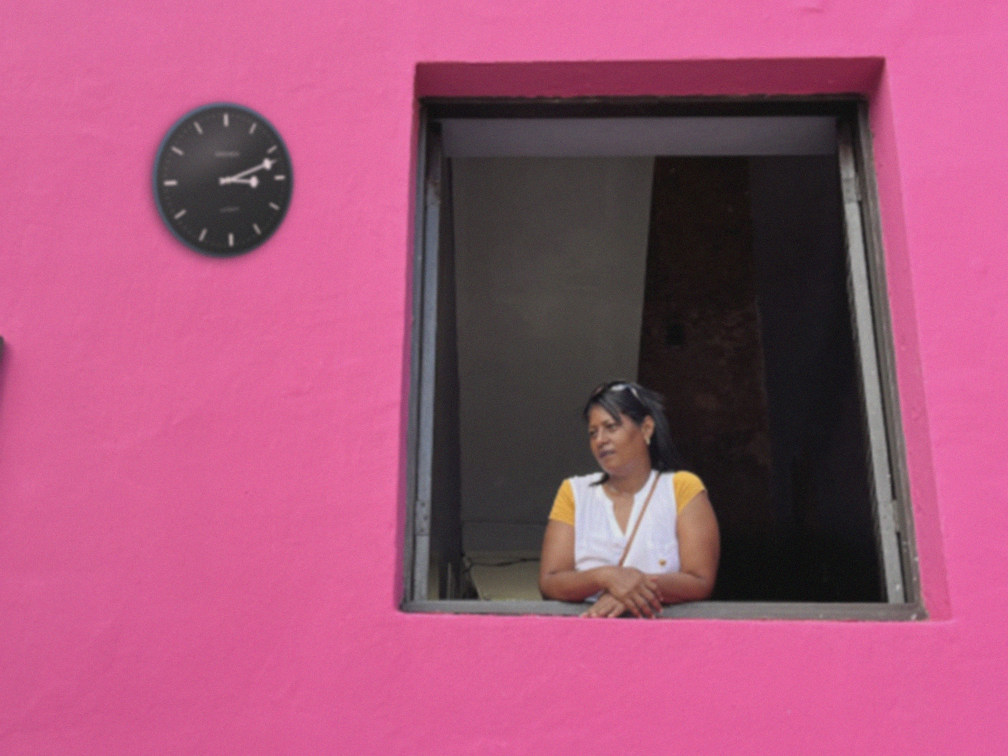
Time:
3.12
